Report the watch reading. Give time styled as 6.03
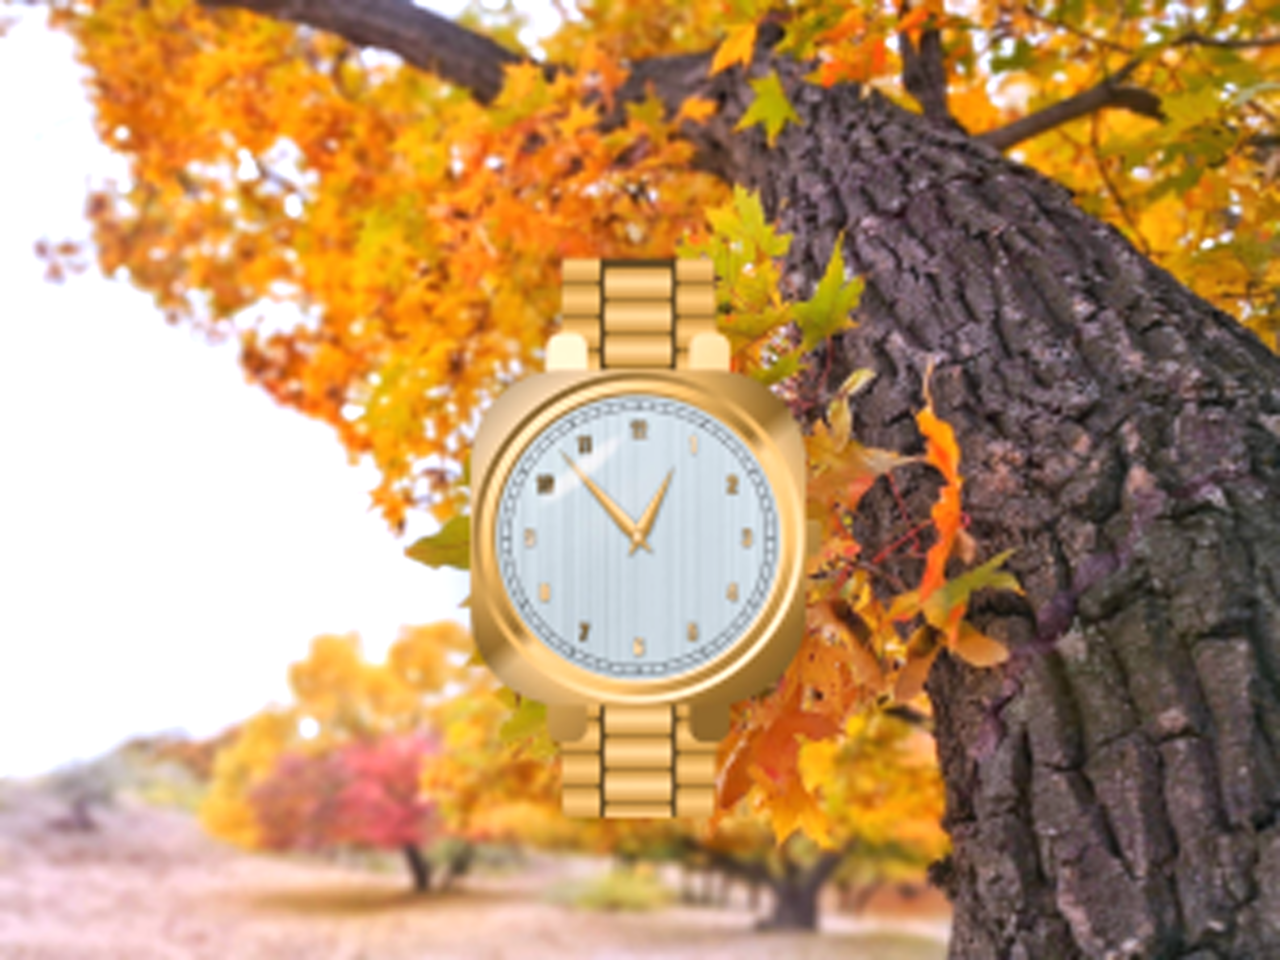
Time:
12.53
